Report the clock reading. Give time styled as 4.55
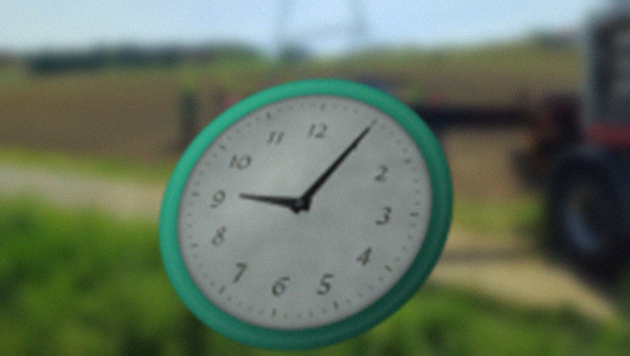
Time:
9.05
